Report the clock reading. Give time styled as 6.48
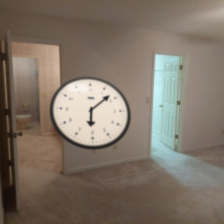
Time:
6.08
